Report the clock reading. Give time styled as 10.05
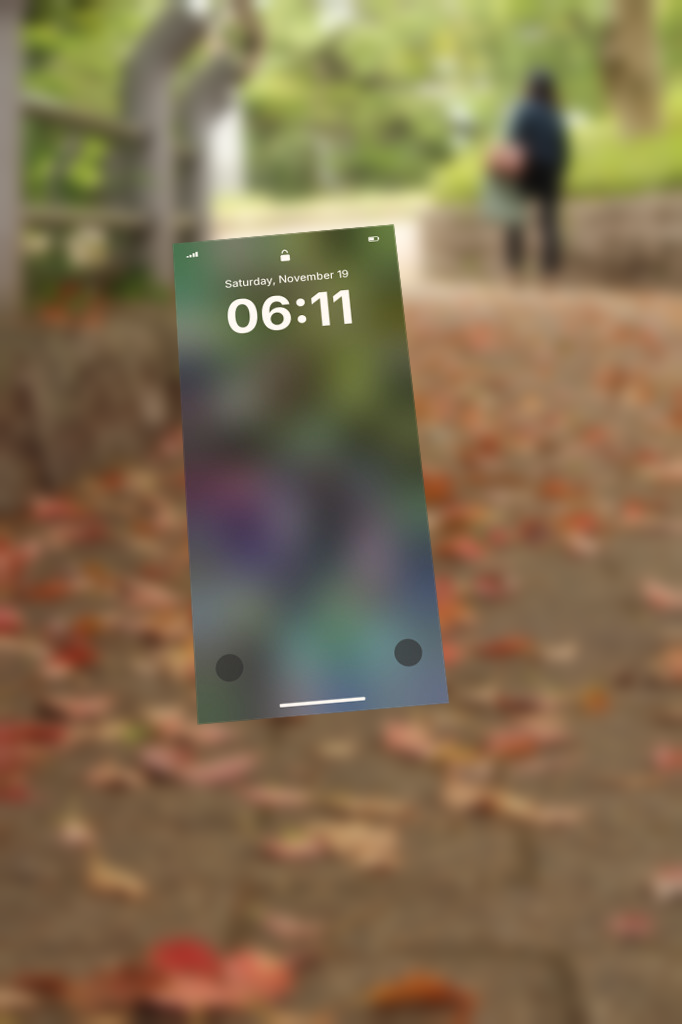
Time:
6.11
